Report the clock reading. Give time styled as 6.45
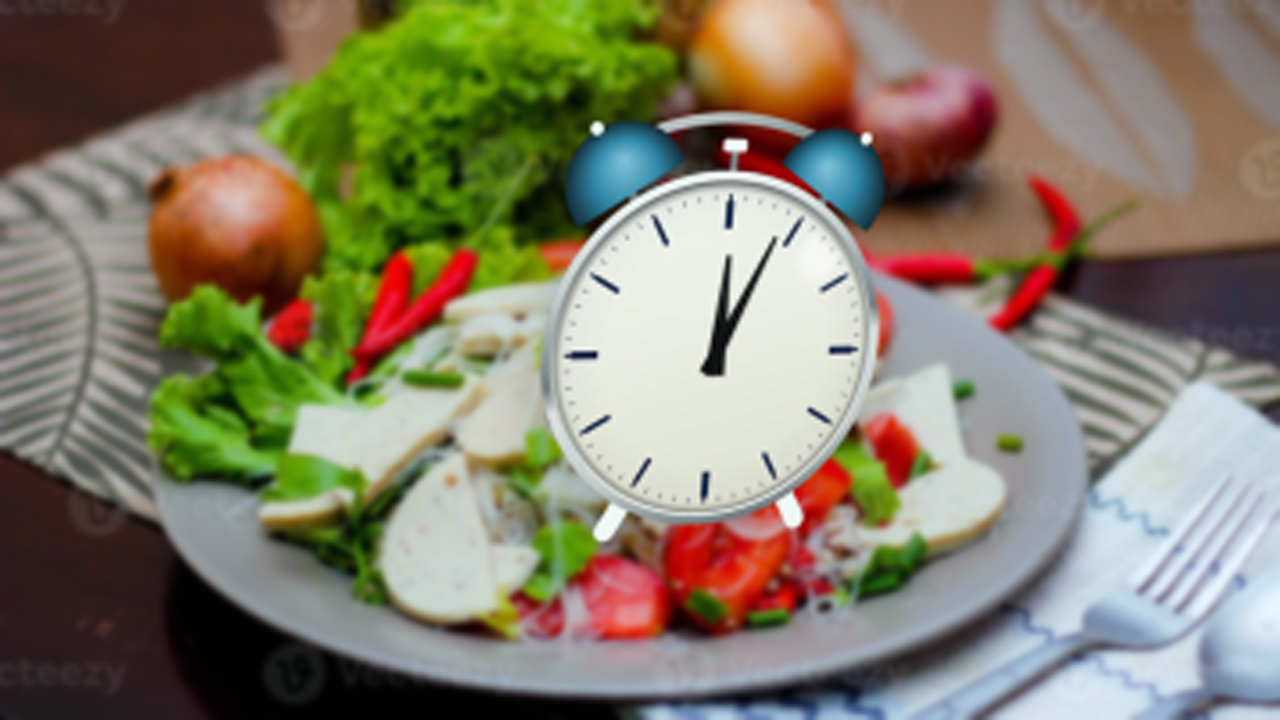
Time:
12.04
